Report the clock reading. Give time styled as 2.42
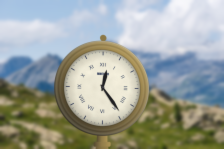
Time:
12.24
